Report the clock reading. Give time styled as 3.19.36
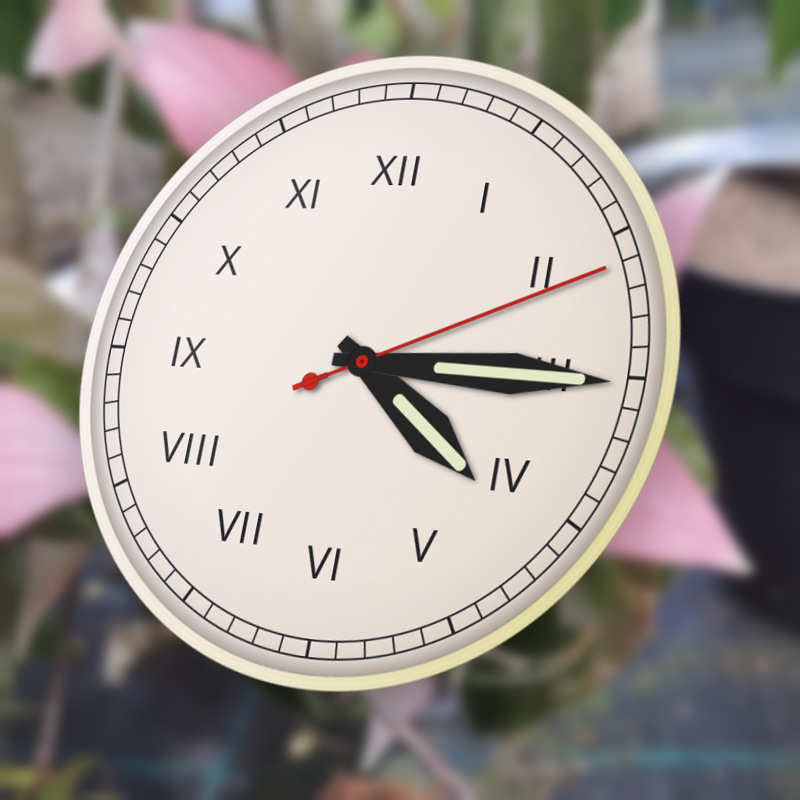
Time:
4.15.11
